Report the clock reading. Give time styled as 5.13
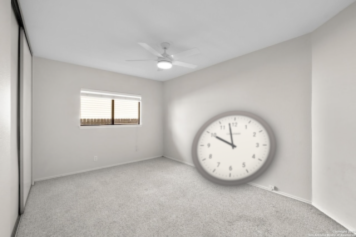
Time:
9.58
